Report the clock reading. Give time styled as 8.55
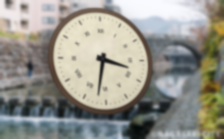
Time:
3.32
